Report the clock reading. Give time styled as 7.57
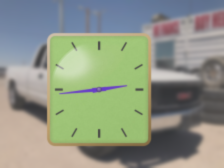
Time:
2.44
